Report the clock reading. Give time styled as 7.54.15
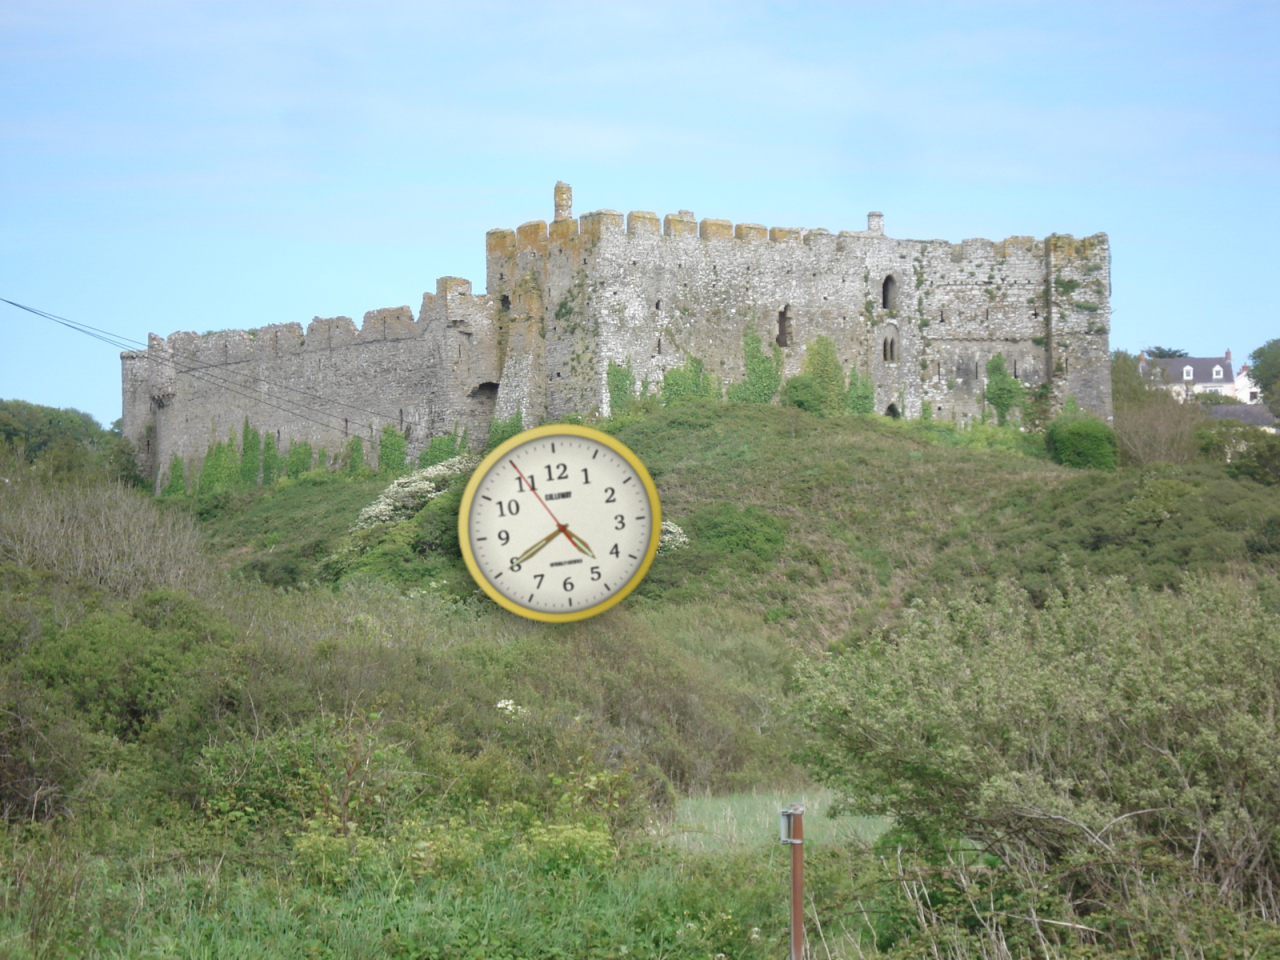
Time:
4.39.55
